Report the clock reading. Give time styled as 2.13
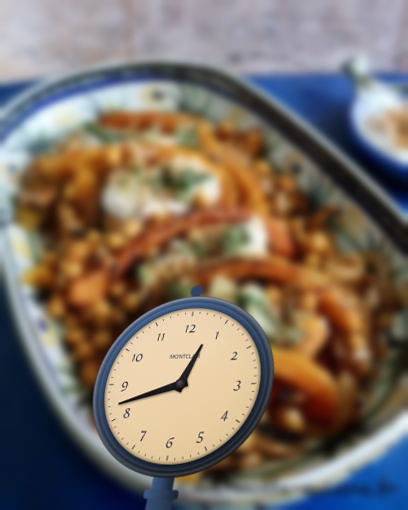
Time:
12.42
